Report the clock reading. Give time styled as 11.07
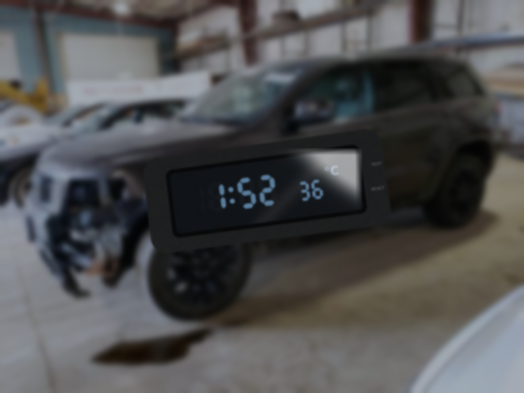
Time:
1.52
